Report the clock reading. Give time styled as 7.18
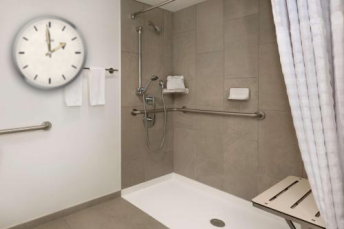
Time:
1.59
